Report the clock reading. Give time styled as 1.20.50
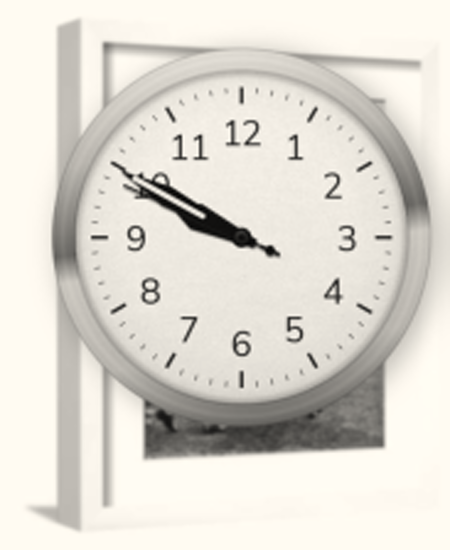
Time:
9.49.49
